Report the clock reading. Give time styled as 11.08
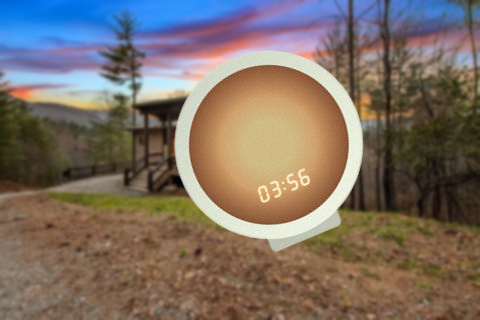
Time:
3.56
